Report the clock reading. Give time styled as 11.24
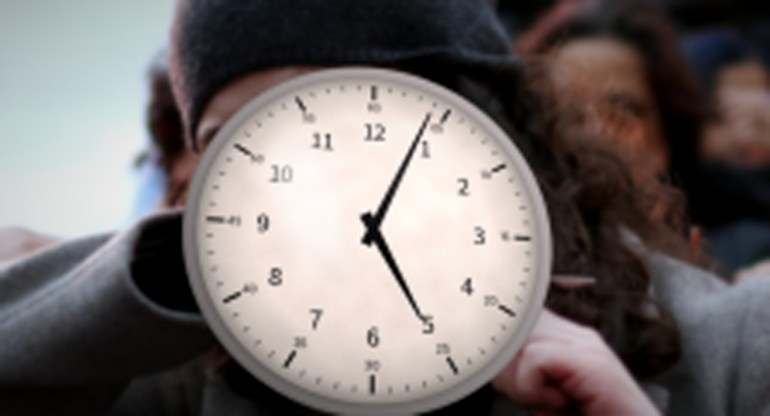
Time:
5.04
